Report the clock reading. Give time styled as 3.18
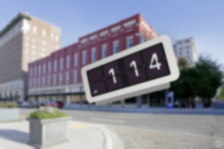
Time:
1.14
